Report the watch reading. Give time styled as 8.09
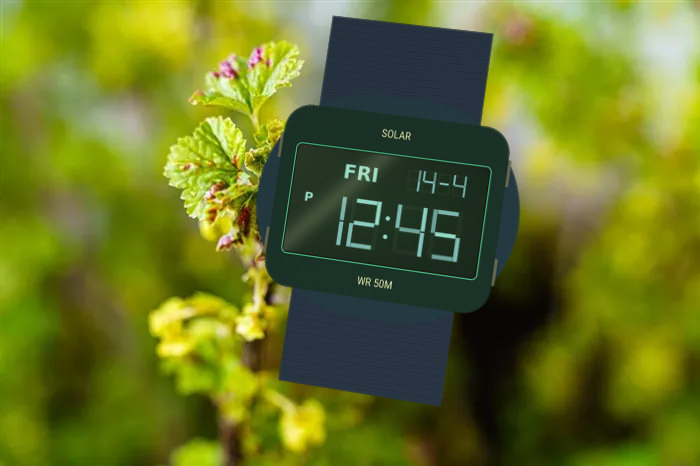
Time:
12.45
